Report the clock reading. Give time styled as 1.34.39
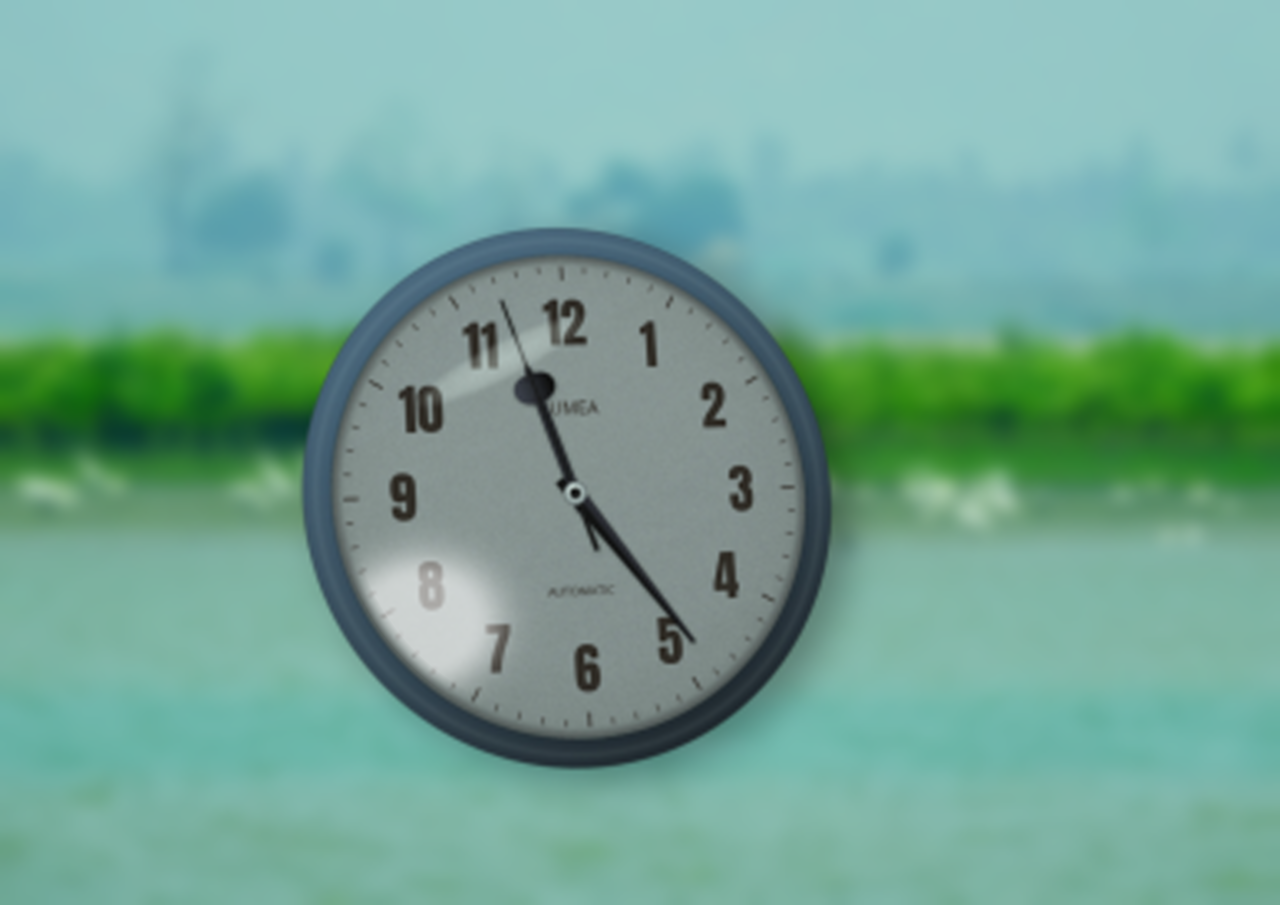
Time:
11.23.57
